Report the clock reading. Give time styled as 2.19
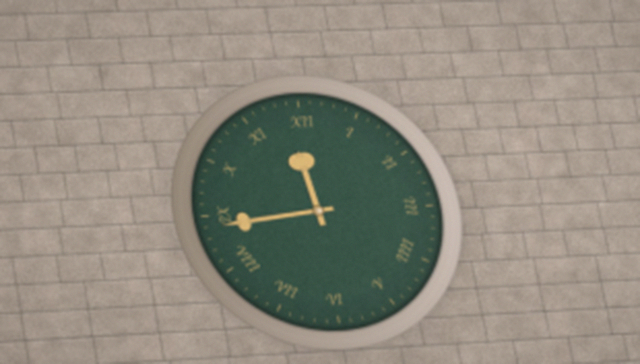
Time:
11.44
